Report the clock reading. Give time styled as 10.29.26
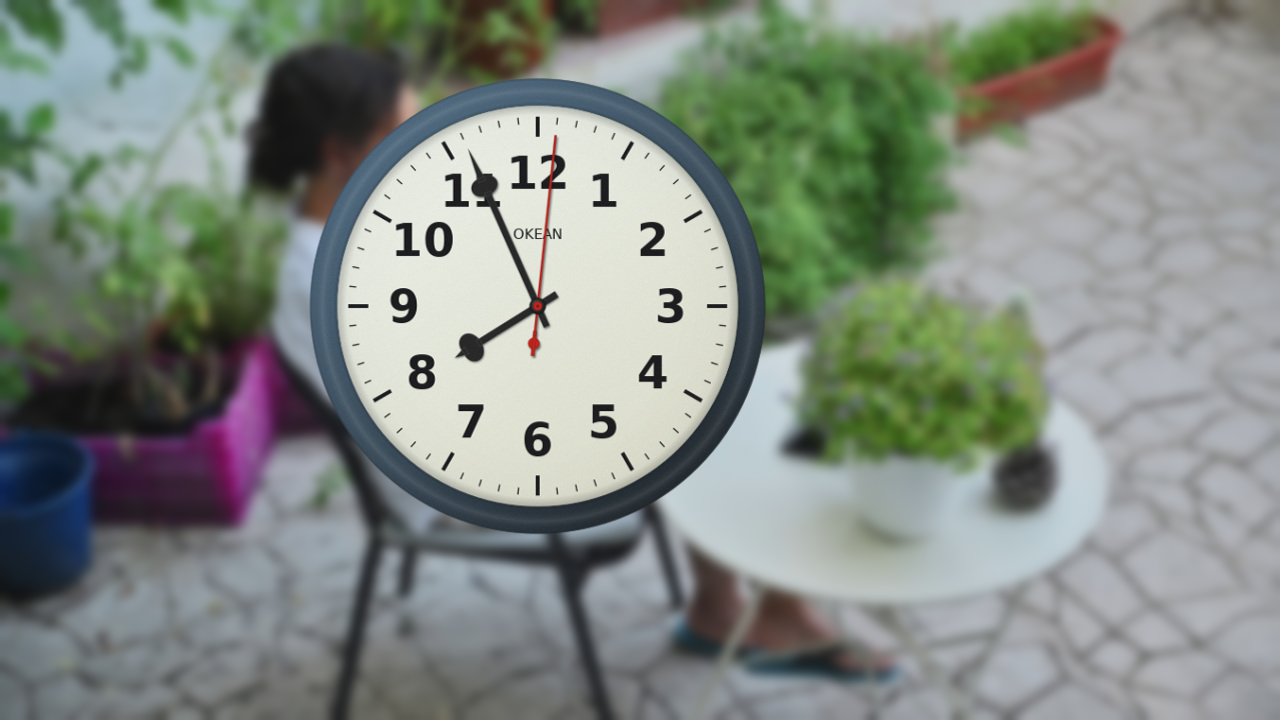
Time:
7.56.01
